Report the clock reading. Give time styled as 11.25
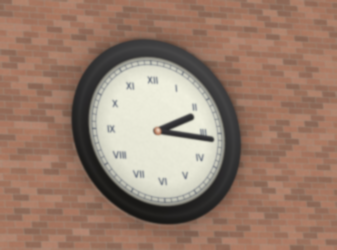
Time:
2.16
